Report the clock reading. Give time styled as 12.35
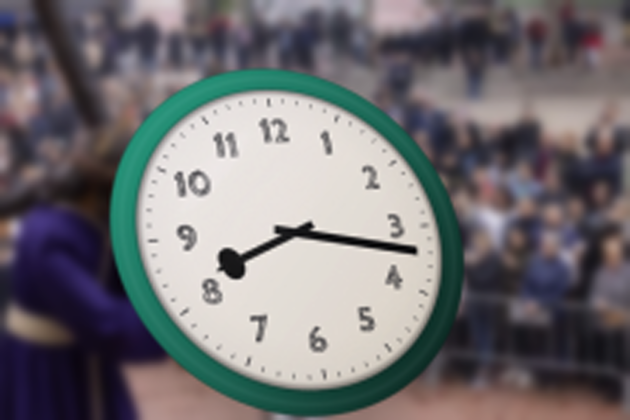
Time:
8.17
